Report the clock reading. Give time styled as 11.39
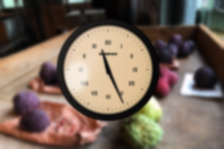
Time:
11.26
